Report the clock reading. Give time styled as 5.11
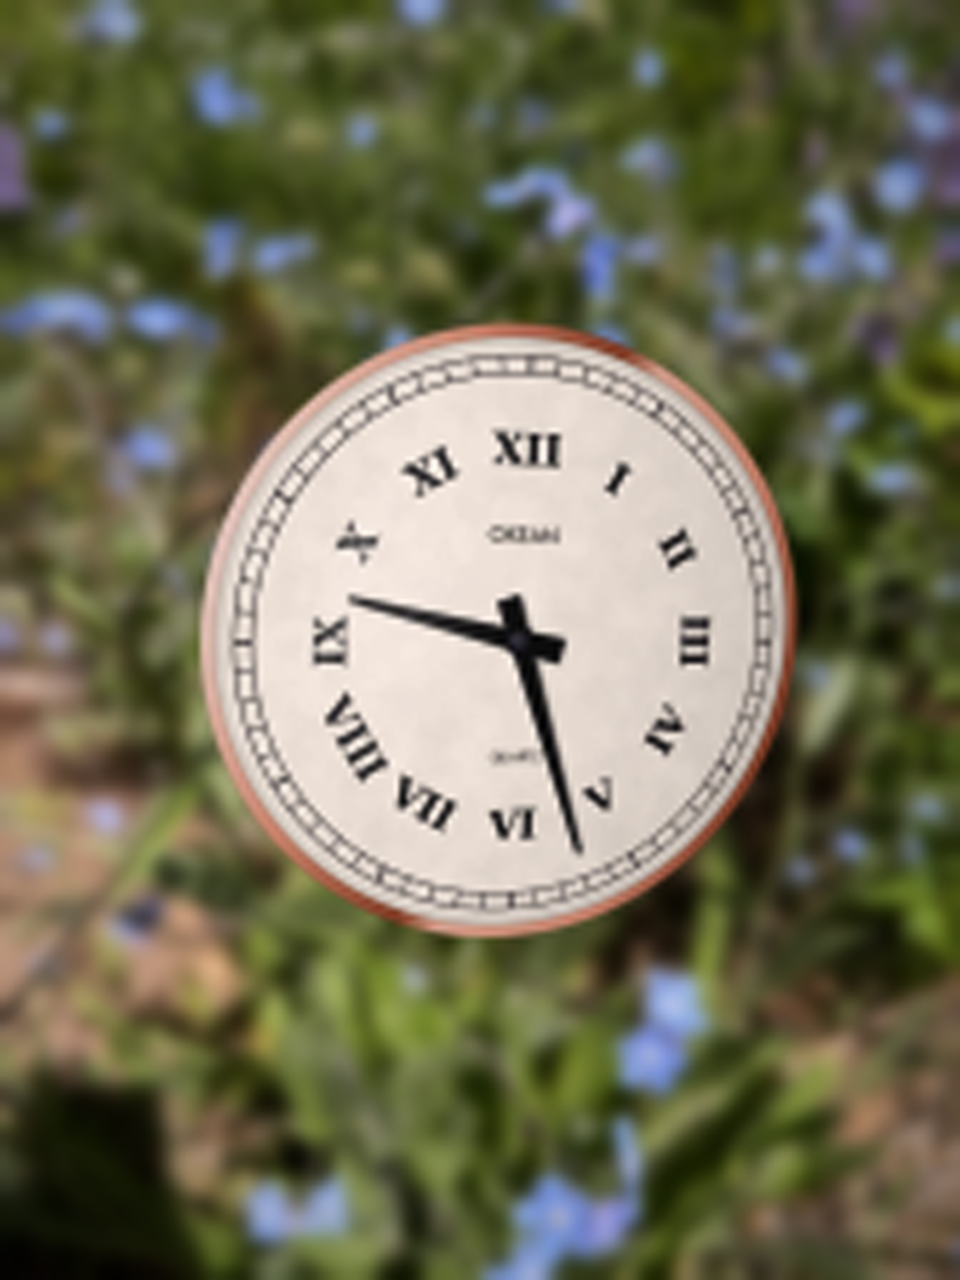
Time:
9.27
